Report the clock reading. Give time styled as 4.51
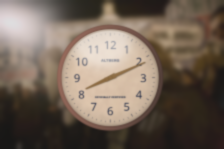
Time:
8.11
